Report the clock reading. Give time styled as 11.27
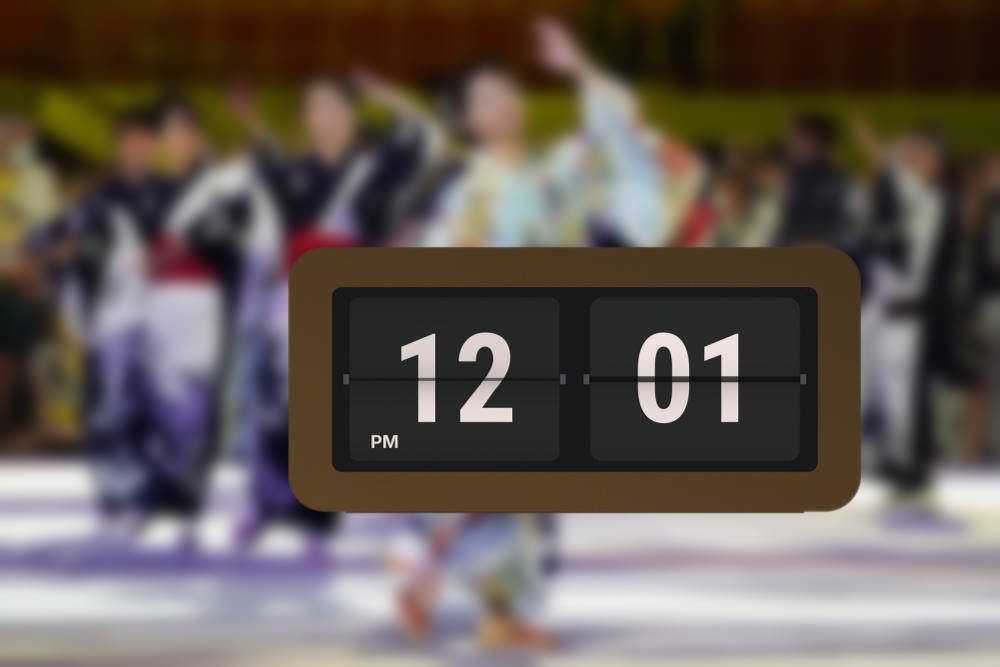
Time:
12.01
